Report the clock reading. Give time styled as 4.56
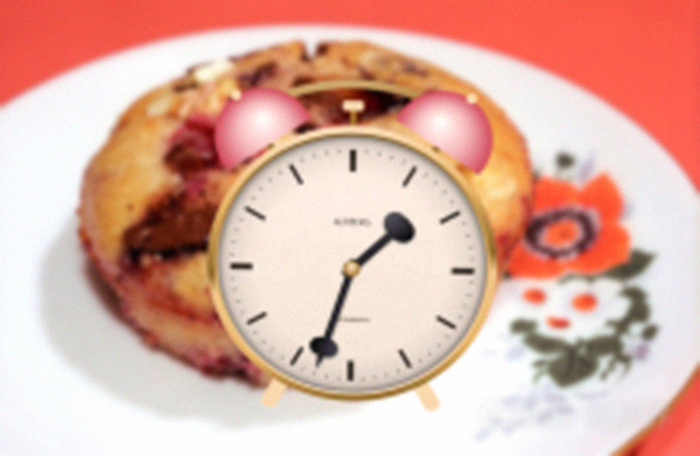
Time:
1.33
